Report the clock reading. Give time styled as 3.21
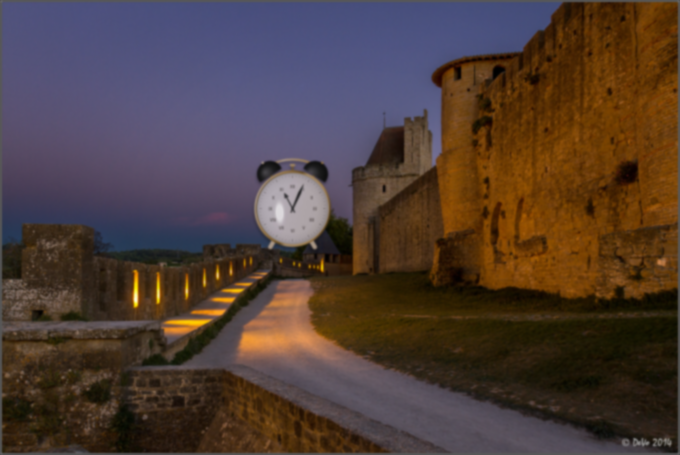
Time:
11.04
